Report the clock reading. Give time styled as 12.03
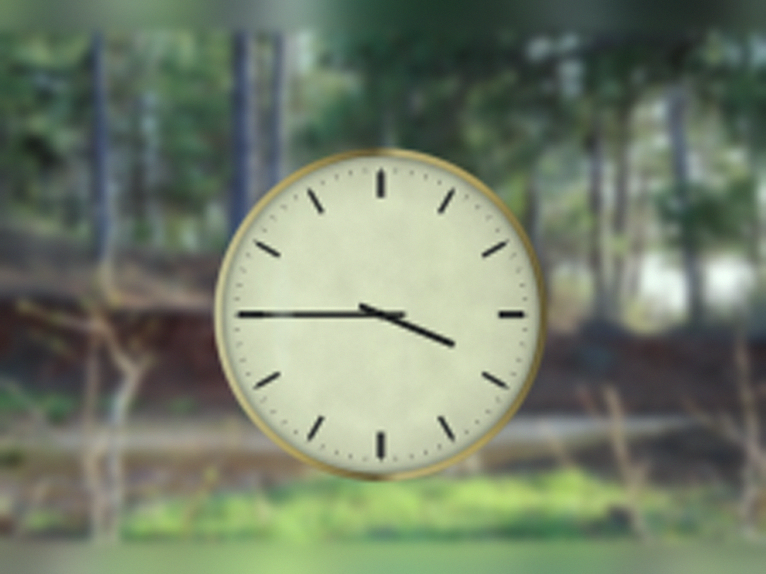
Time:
3.45
